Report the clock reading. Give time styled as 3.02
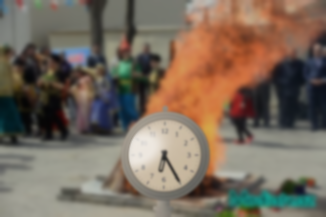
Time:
6.25
